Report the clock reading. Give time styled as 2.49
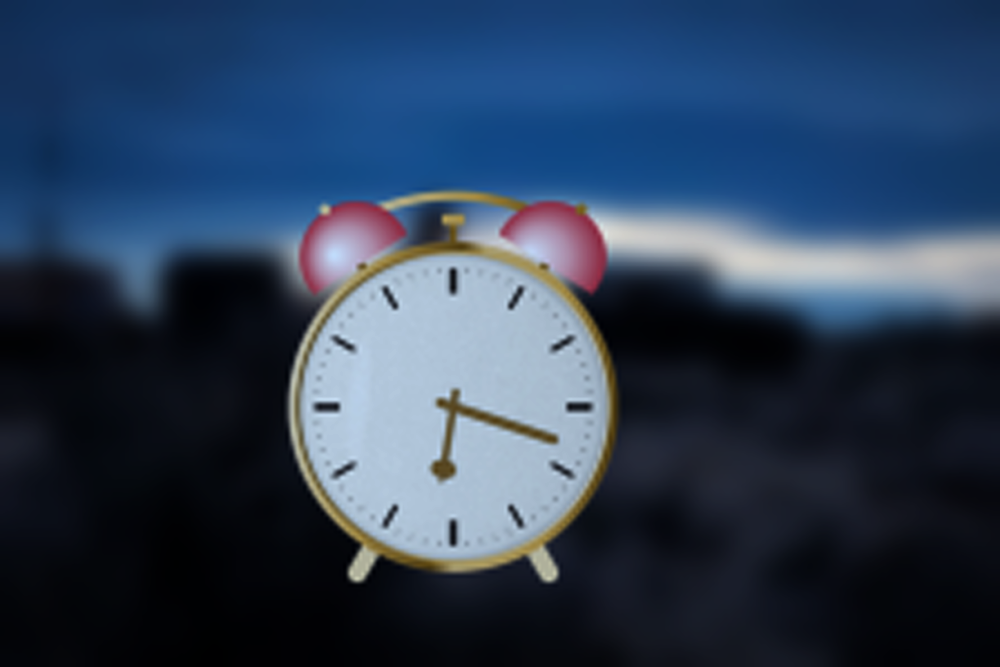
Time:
6.18
